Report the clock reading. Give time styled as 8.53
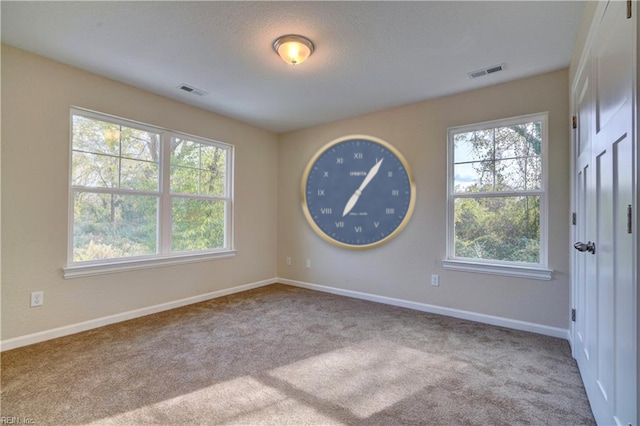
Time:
7.06
